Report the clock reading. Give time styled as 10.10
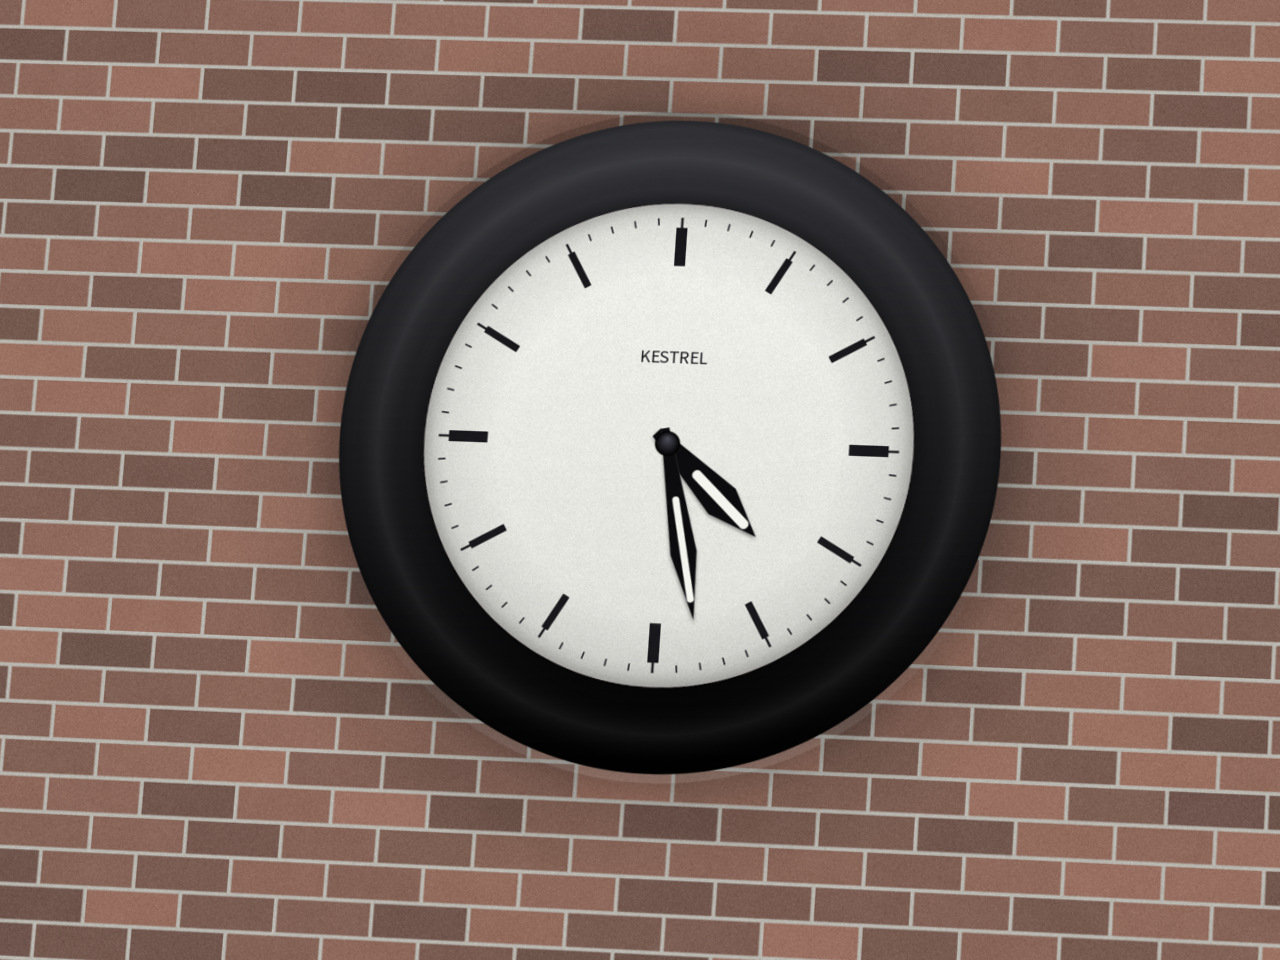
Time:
4.28
